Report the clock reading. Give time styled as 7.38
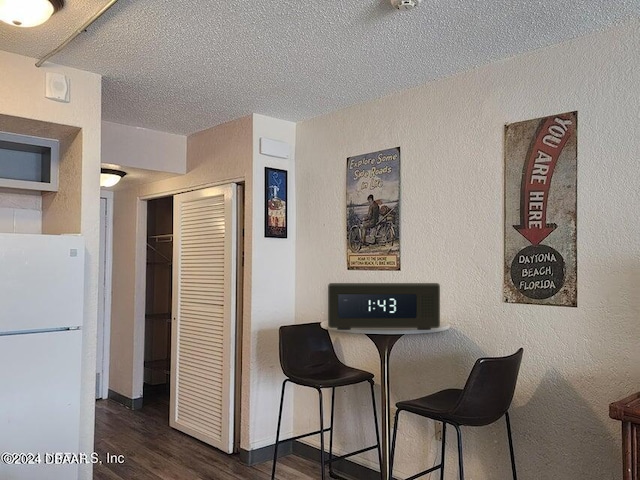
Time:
1.43
